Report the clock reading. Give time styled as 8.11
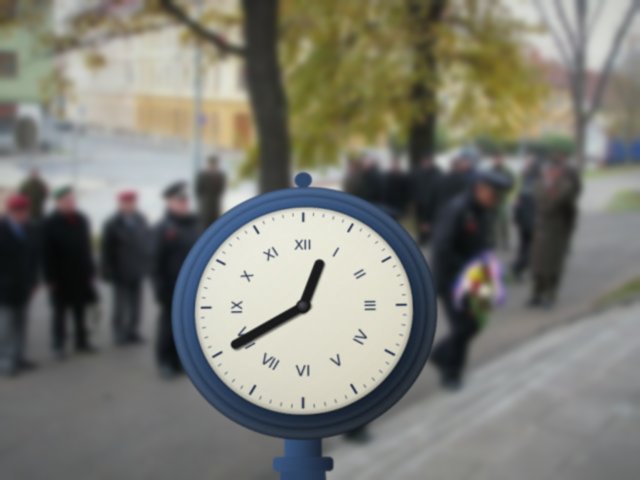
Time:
12.40
